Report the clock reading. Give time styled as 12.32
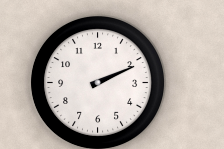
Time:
2.11
